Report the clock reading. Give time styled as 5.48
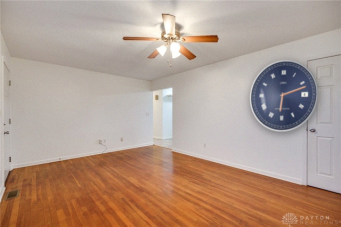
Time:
6.12
